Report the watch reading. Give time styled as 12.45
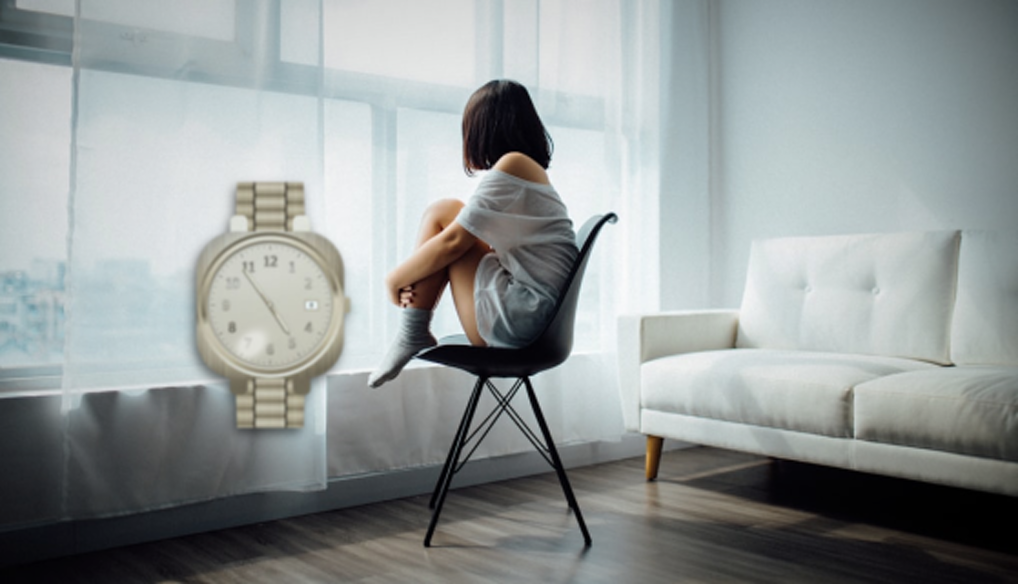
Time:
4.54
